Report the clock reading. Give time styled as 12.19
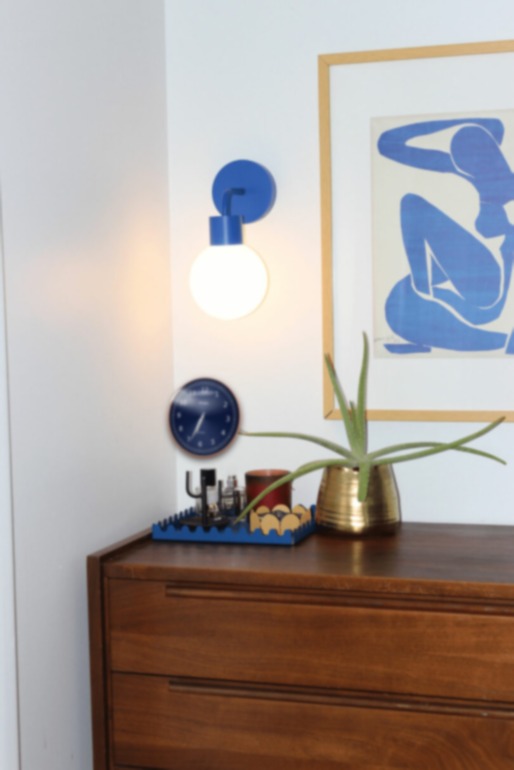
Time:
6.34
